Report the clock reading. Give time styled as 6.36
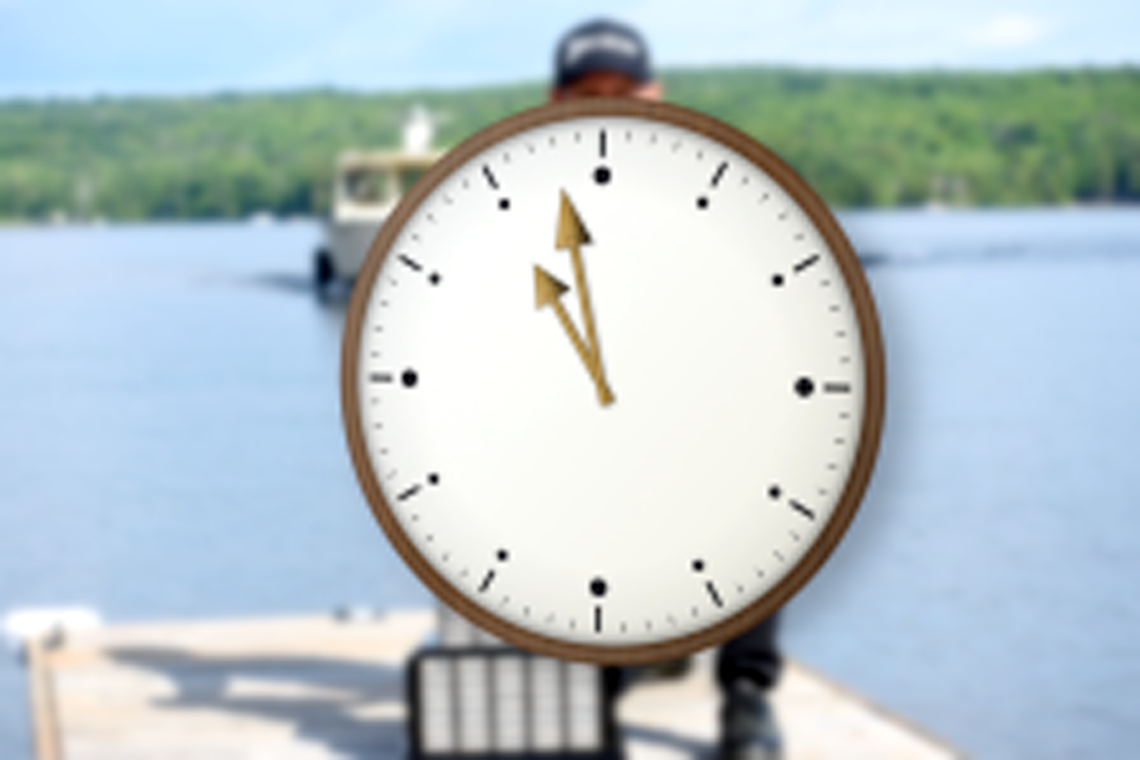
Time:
10.58
